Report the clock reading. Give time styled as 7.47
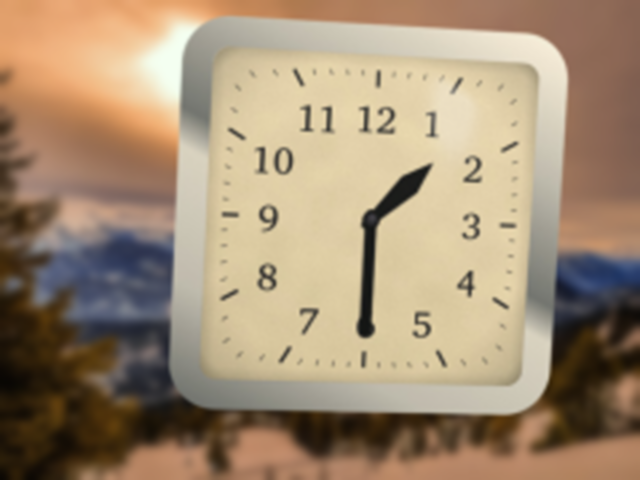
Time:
1.30
